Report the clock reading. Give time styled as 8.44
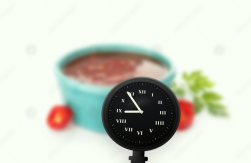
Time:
8.54
